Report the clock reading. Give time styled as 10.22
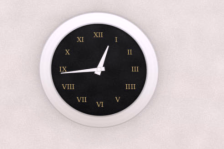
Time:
12.44
